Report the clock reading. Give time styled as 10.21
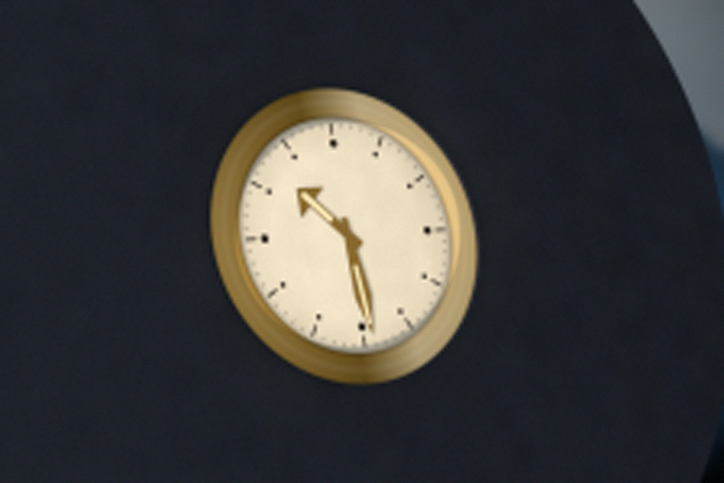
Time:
10.29
